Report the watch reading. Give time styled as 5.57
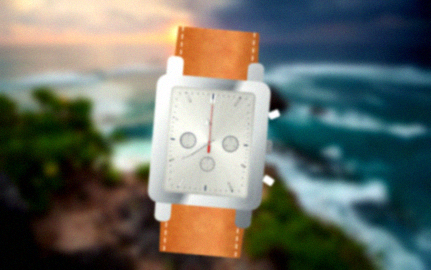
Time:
11.39
